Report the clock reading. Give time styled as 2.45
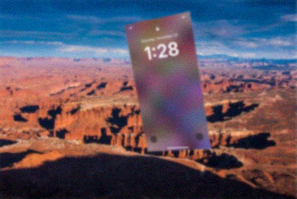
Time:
1.28
